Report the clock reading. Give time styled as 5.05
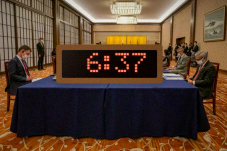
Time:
6.37
